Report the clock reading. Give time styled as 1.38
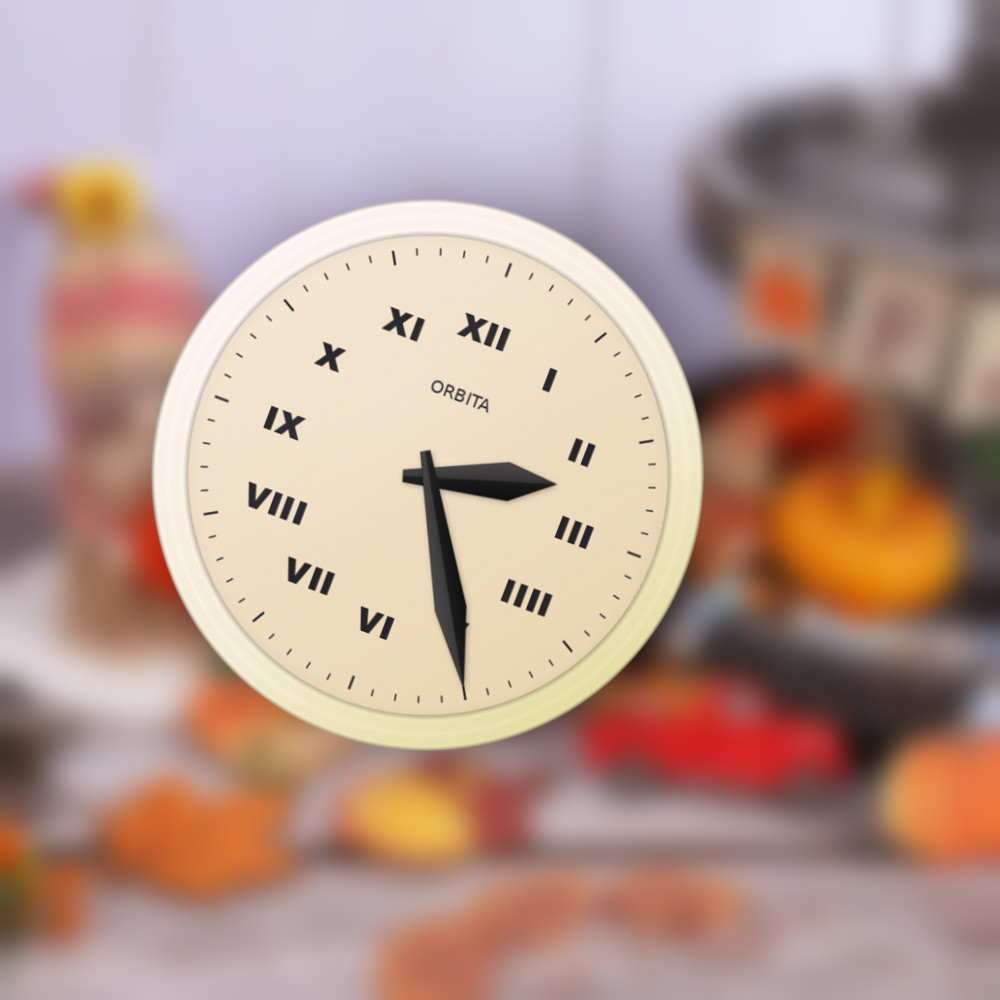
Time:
2.25
